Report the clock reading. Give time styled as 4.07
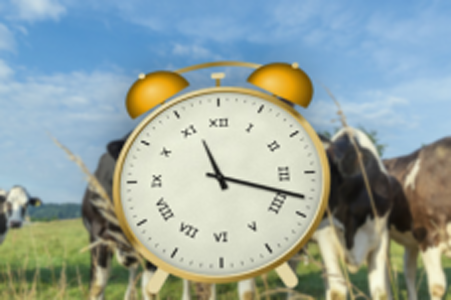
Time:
11.18
